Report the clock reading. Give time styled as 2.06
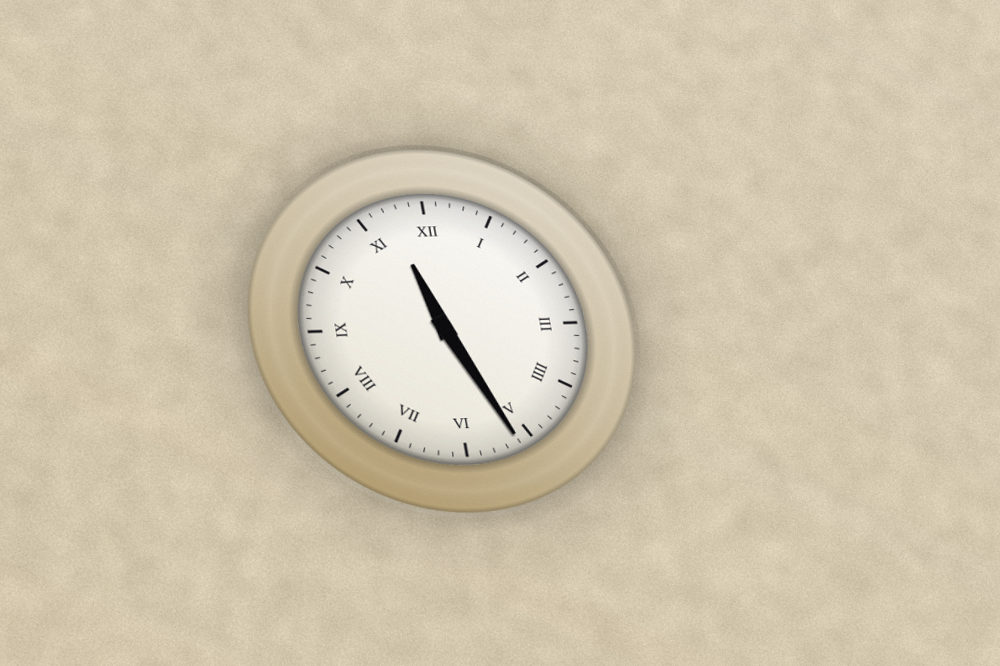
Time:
11.26
